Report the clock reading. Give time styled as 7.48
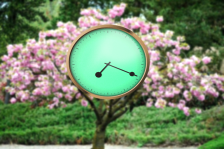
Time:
7.19
